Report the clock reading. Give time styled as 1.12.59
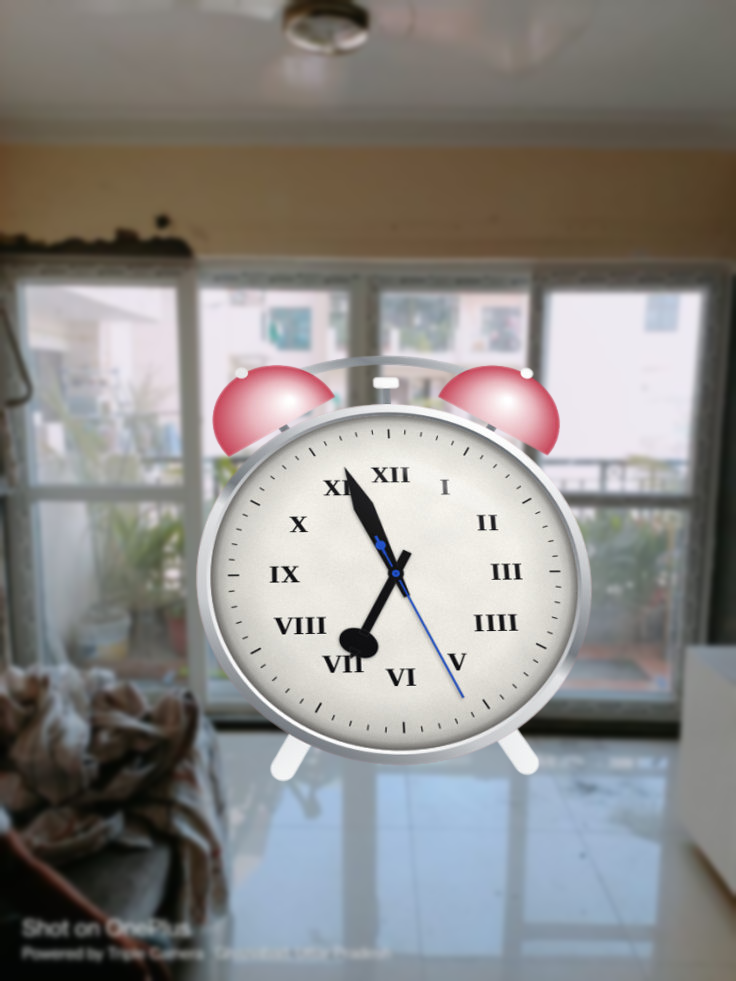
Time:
6.56.26
